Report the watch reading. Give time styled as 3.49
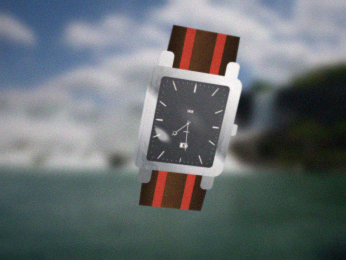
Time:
7.29
